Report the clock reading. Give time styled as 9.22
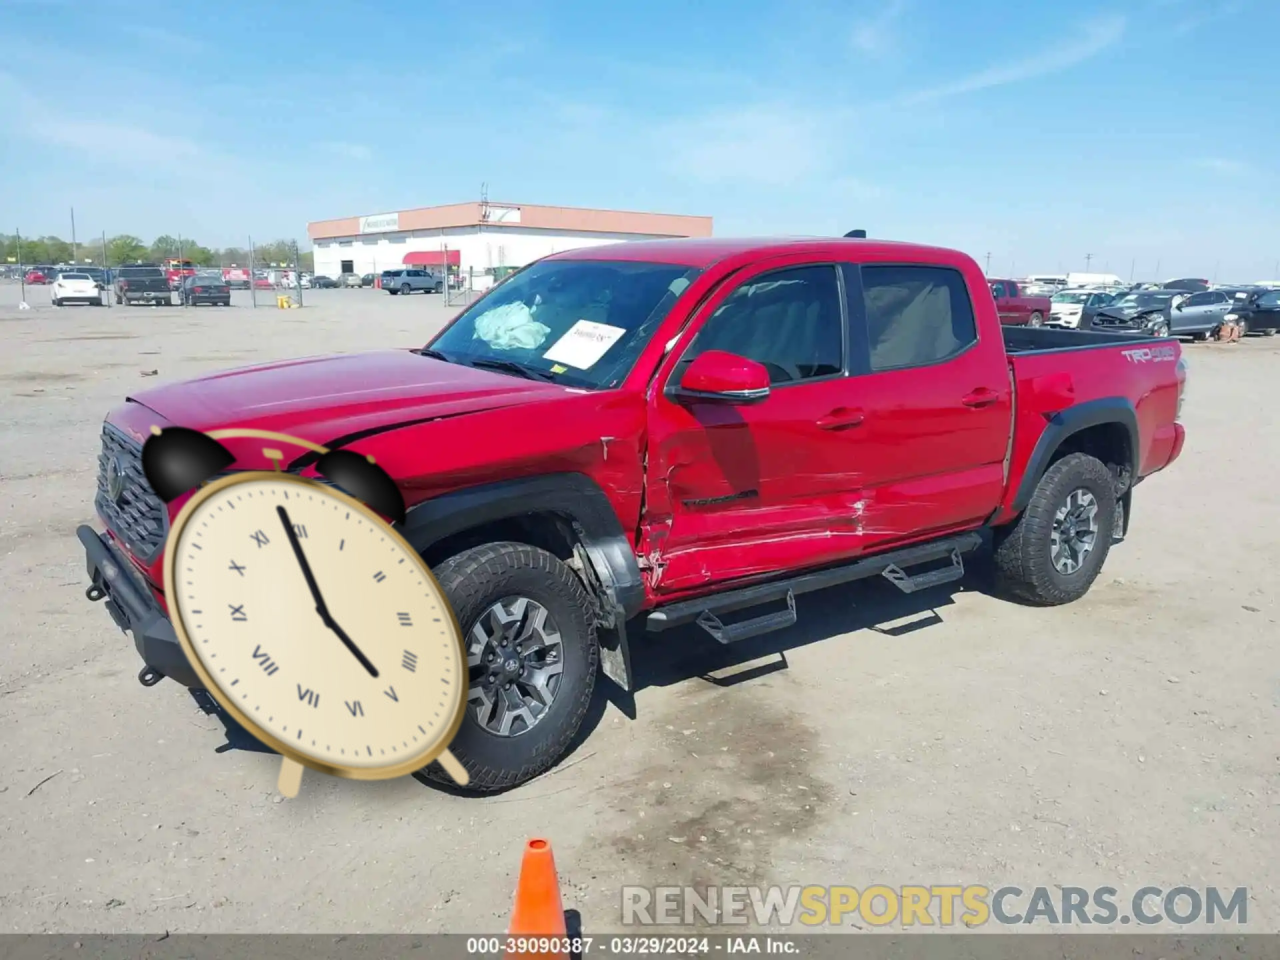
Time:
4.59
